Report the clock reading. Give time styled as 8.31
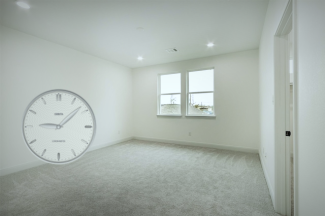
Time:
9.08
